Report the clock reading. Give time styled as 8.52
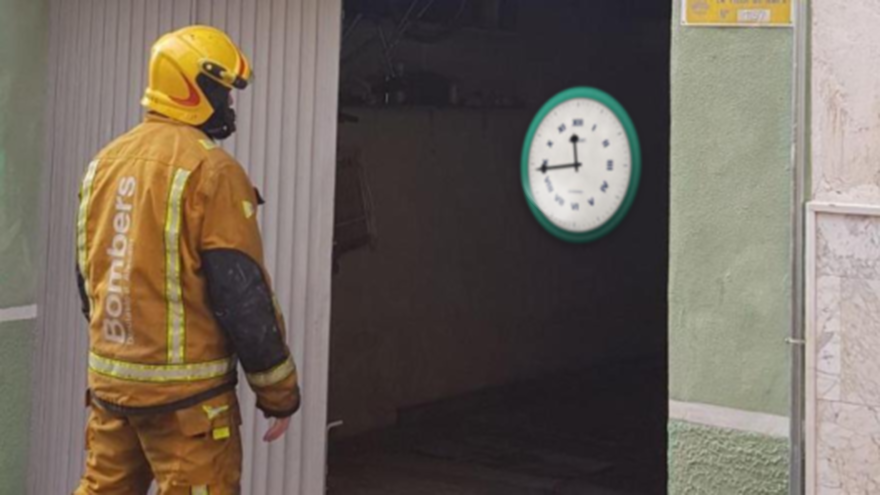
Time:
11.44
